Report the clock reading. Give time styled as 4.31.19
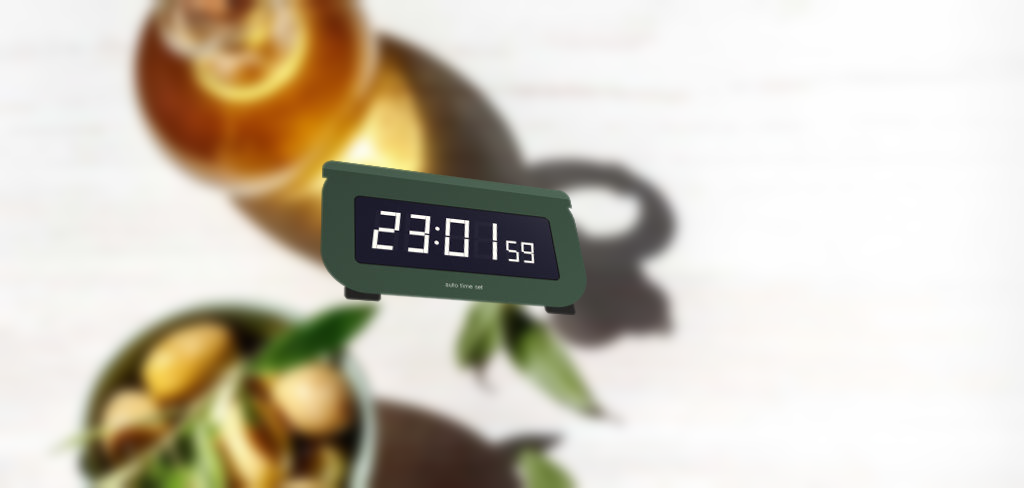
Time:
23.01.59
